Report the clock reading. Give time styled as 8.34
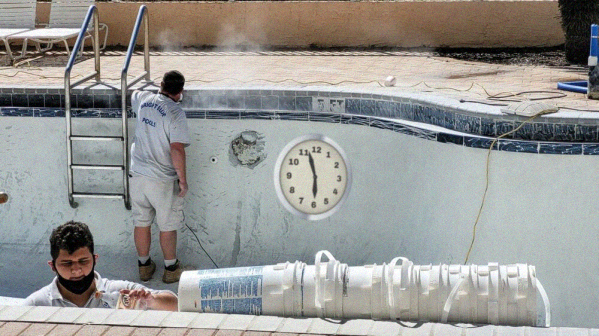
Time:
5.57
